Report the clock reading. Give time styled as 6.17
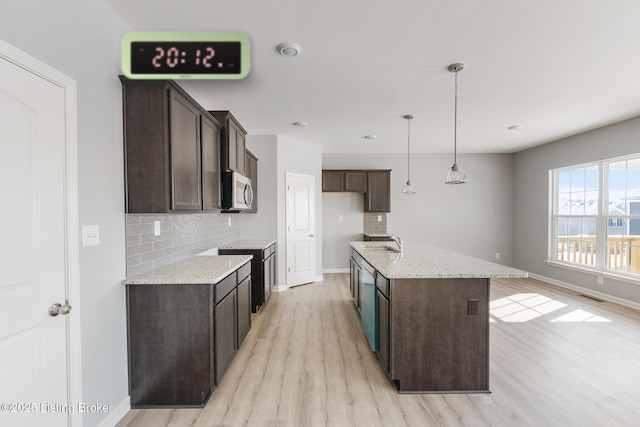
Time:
20.12
